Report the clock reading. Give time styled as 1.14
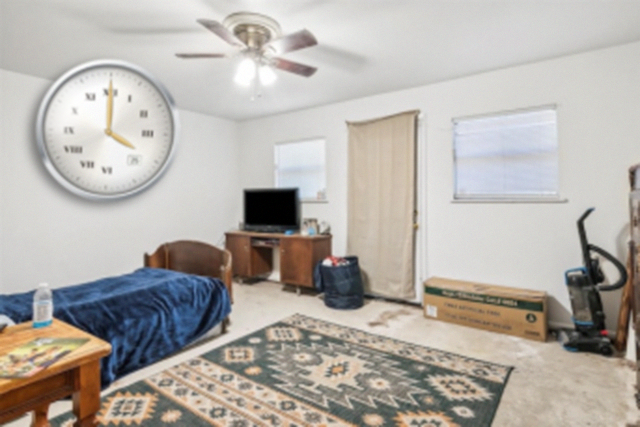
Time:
4.00
